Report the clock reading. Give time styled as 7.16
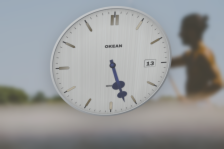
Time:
5.27
